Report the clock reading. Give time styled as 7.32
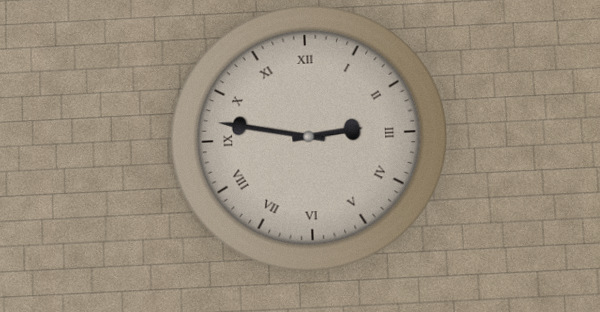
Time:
2.47
